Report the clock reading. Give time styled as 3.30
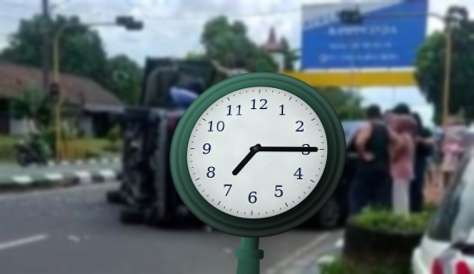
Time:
7.15
